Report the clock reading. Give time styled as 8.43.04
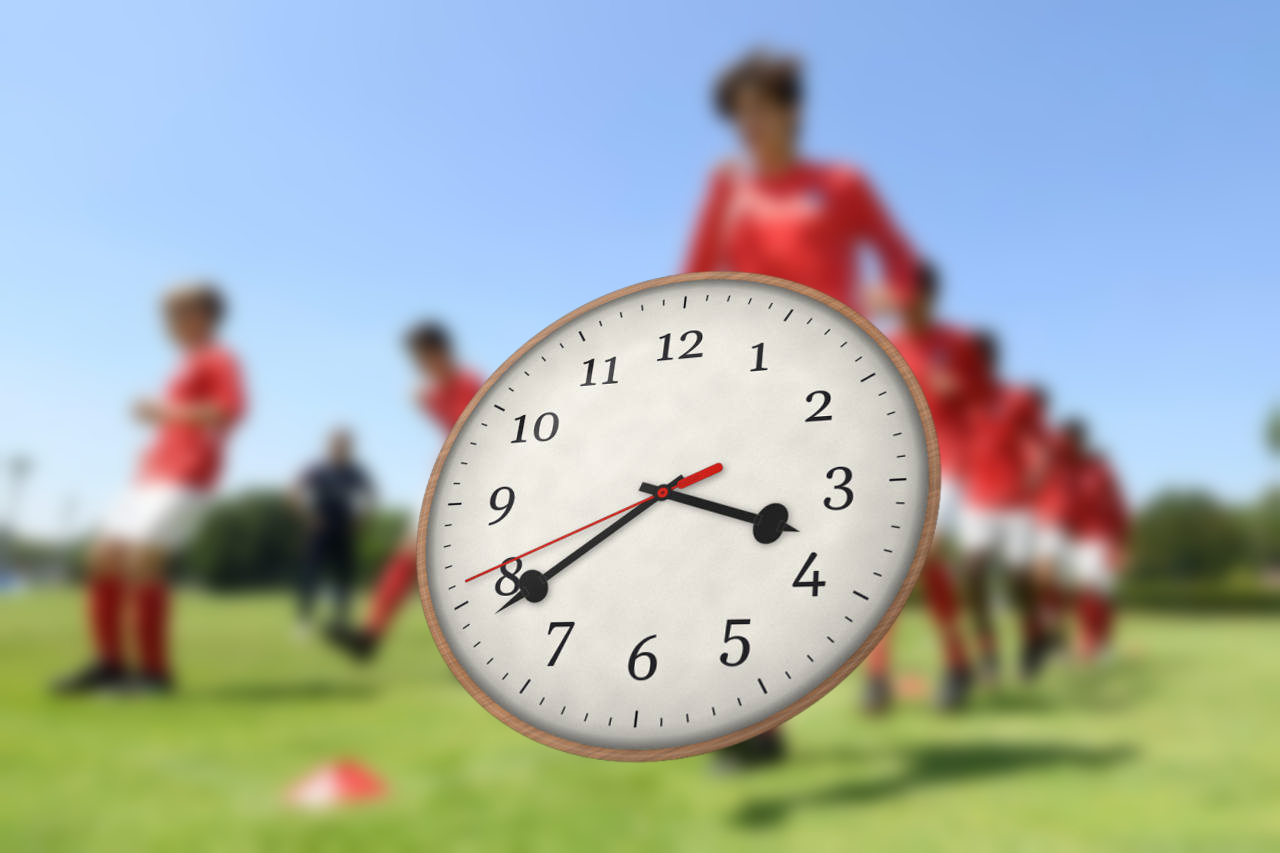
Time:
3.38.41
